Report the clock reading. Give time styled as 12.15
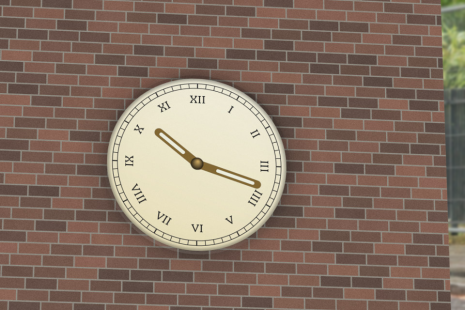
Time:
10.18
